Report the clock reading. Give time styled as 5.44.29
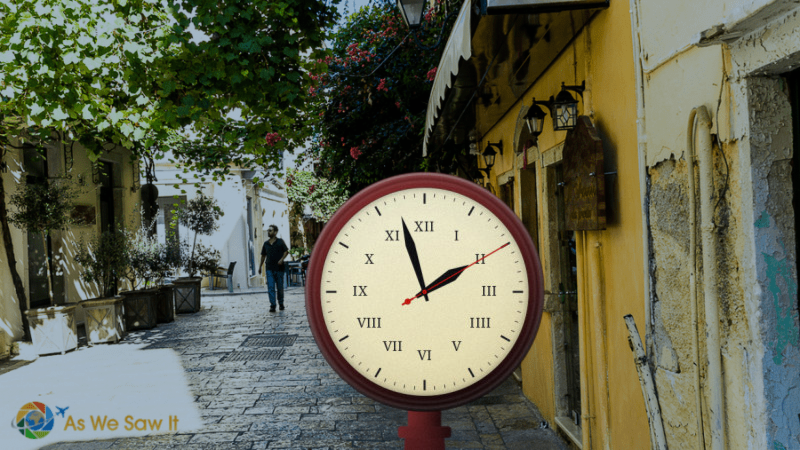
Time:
1.57.10
